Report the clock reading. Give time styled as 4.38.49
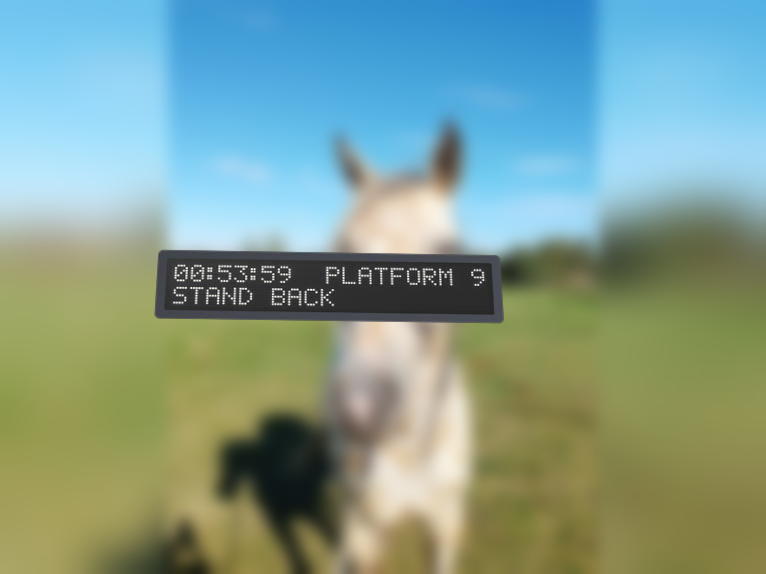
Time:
0.53.59
